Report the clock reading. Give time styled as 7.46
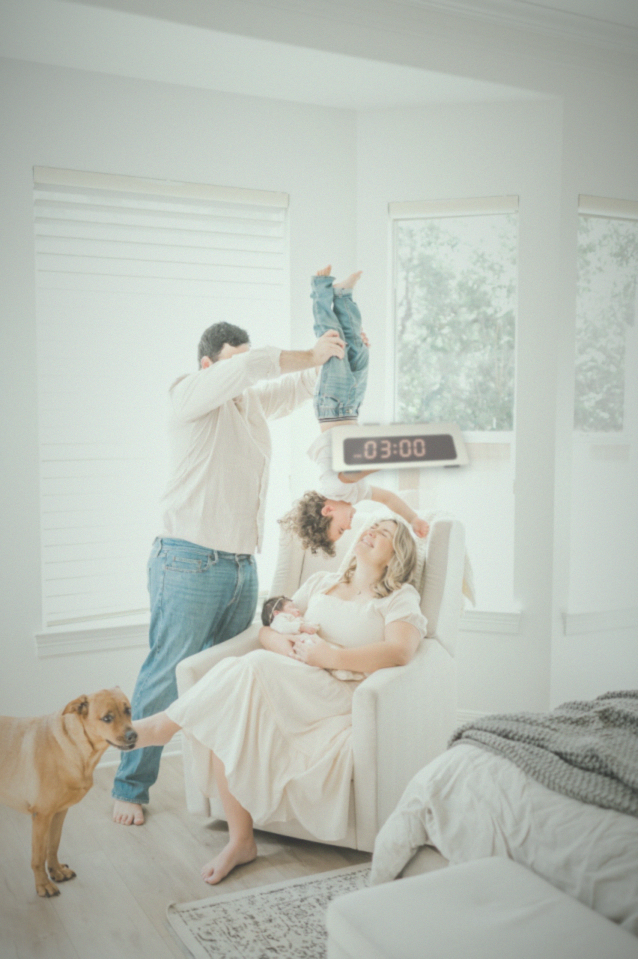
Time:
3.00
